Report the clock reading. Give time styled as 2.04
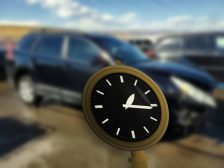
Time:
1.16
